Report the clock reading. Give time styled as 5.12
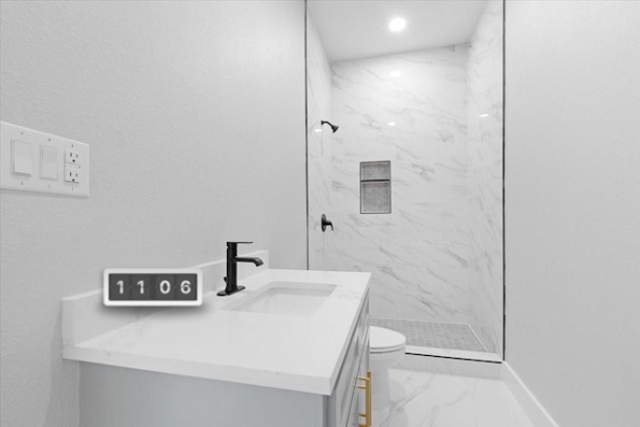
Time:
11.06
